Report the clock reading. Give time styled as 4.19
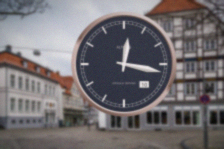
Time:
12.17
